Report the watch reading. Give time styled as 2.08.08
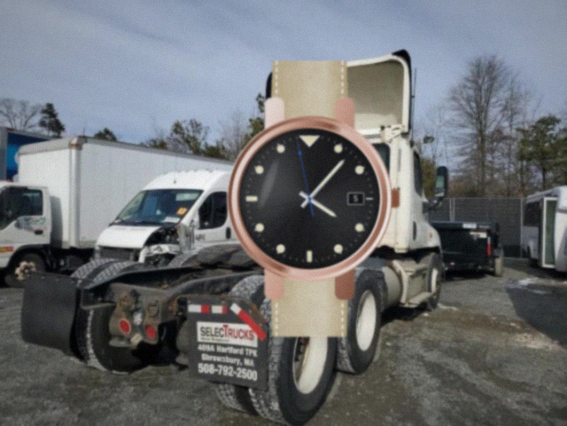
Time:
4.06.58
